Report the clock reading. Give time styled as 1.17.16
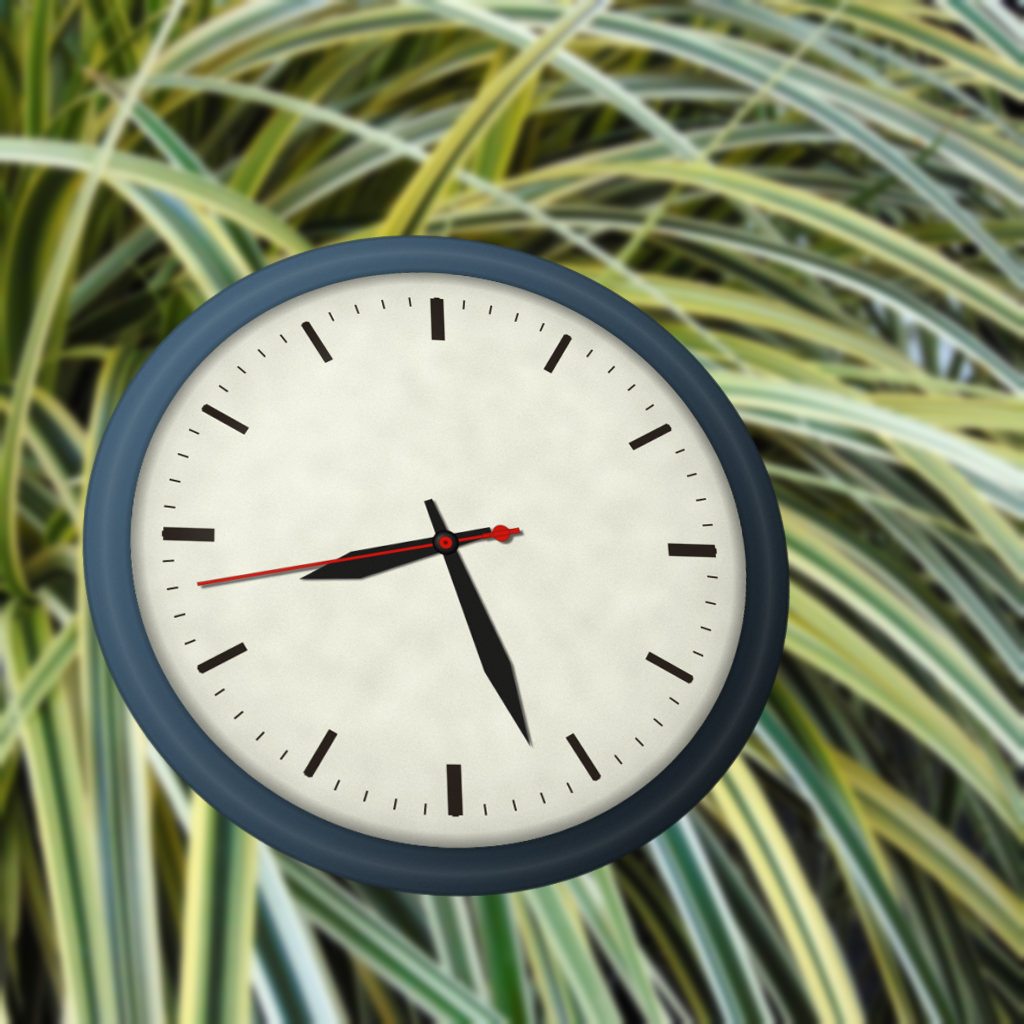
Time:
8.26.43
